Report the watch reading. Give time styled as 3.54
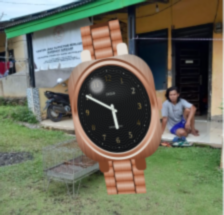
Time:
5.50
